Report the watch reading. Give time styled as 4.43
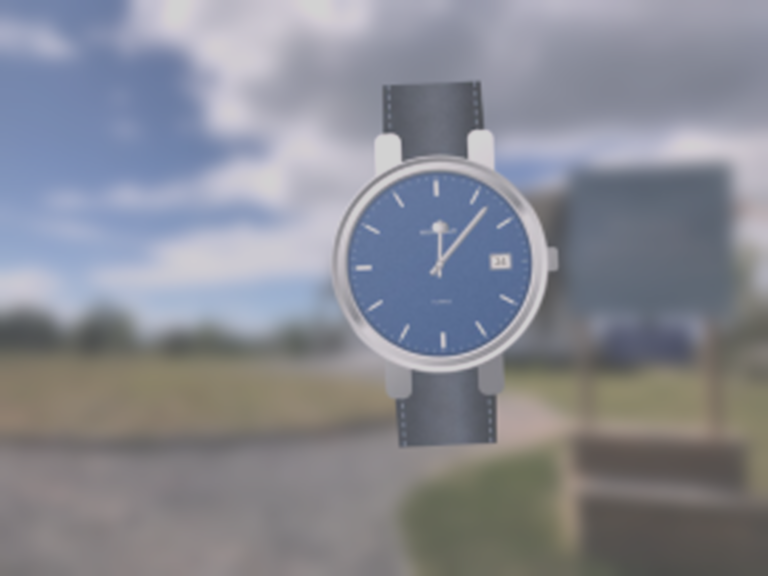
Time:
12.07
